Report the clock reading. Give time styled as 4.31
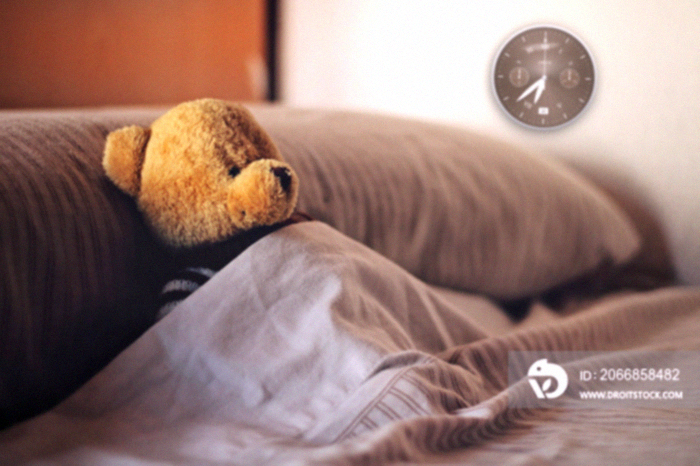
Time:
6.38
